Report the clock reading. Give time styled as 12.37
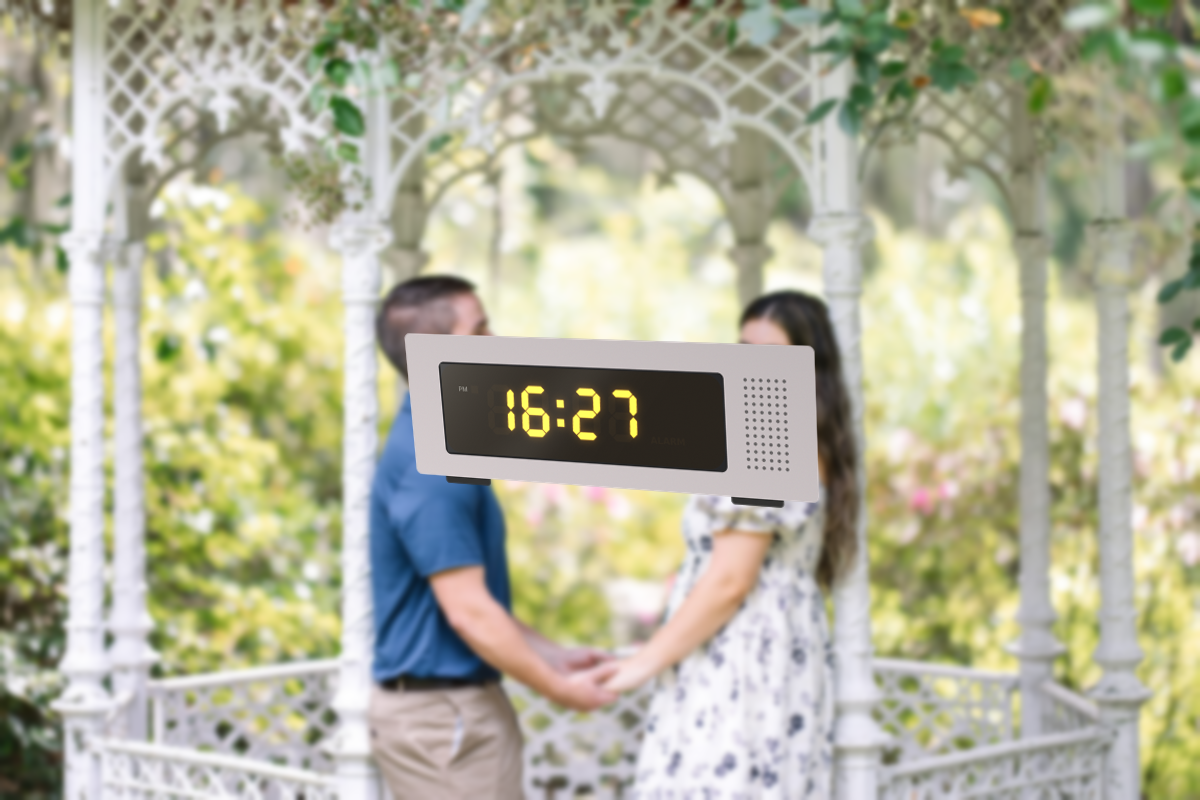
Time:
16.27
